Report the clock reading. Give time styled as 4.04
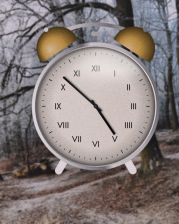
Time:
4.52
